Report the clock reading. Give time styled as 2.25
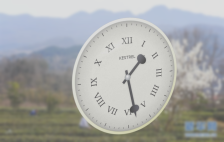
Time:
1.28
